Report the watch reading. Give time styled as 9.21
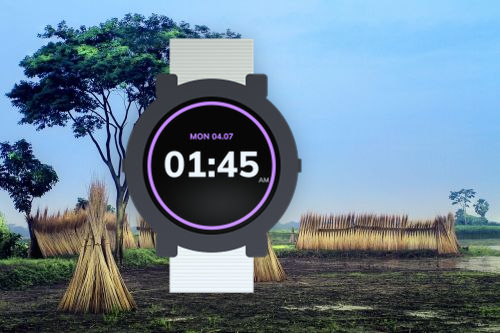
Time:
1.45
